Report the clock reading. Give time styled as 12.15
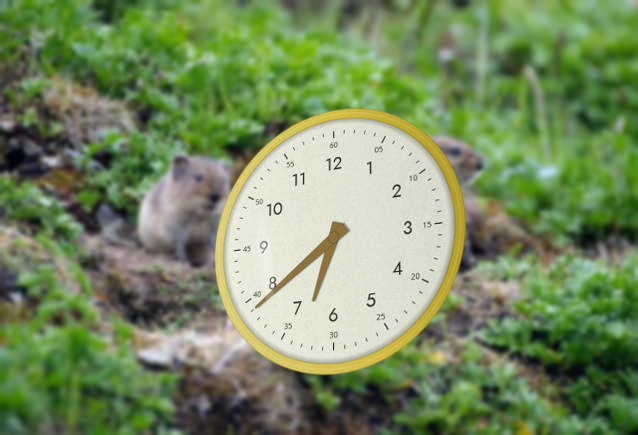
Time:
6.39
